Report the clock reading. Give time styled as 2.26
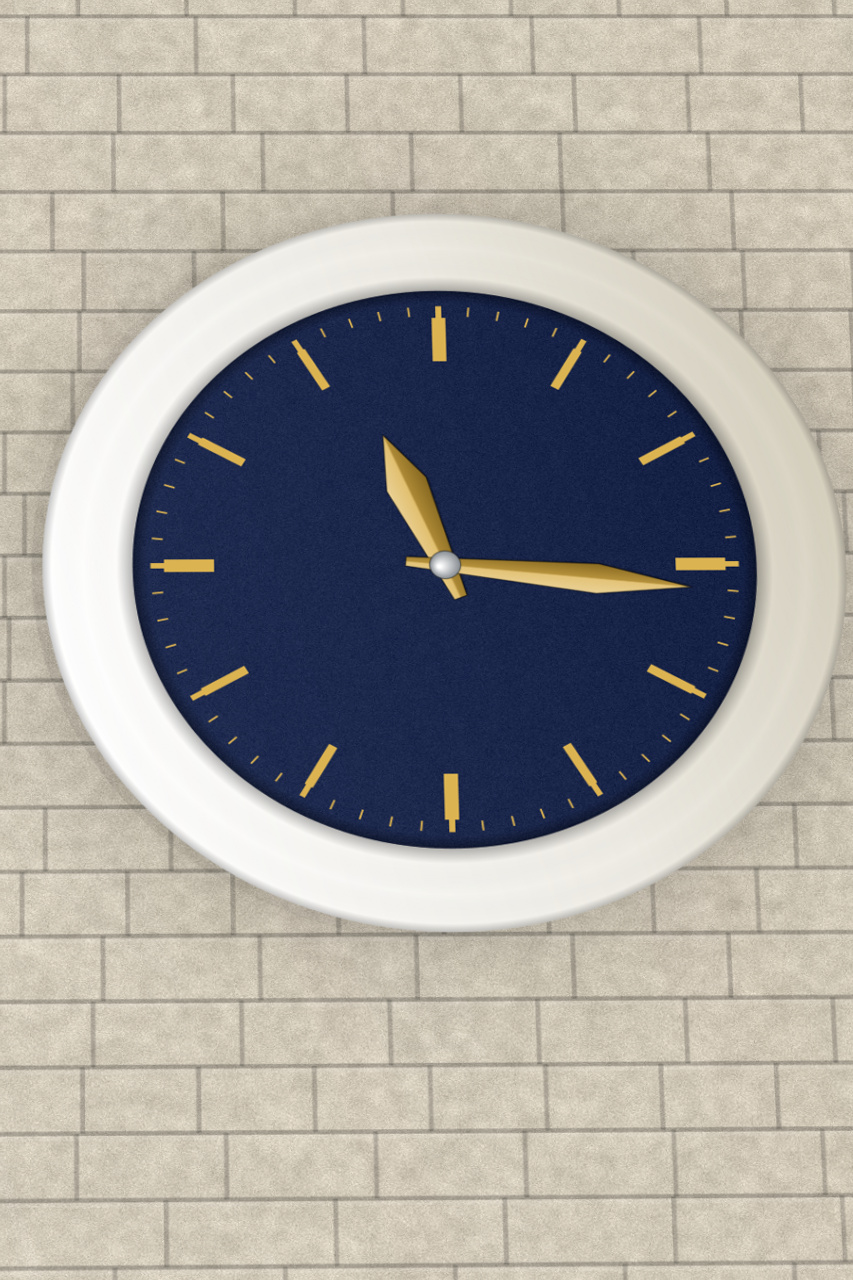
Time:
11.16
